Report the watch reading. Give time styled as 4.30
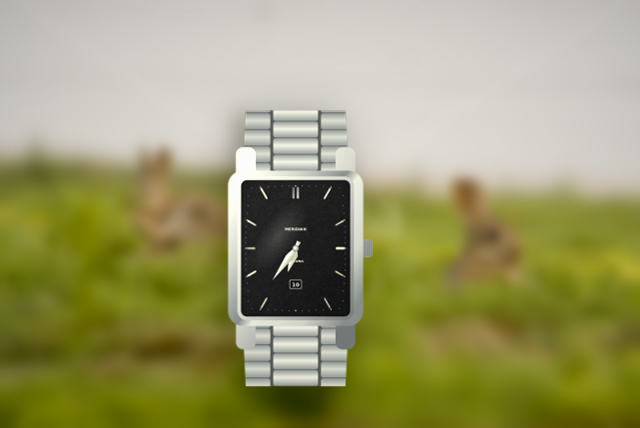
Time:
6.36
